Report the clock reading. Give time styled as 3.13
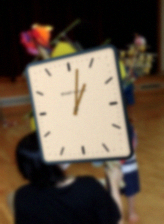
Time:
1.02
